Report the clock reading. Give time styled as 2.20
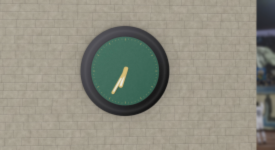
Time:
6.35
